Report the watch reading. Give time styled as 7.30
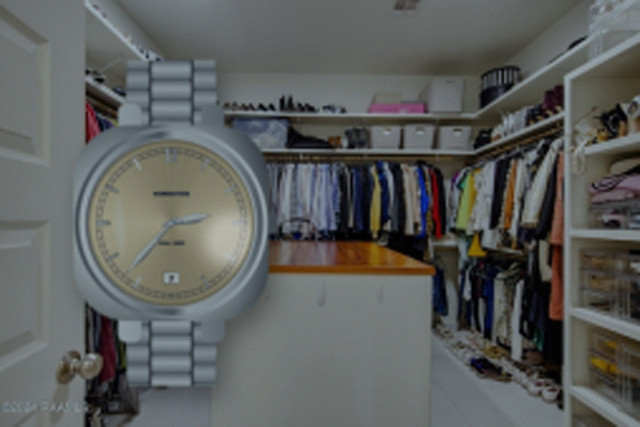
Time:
2.37
